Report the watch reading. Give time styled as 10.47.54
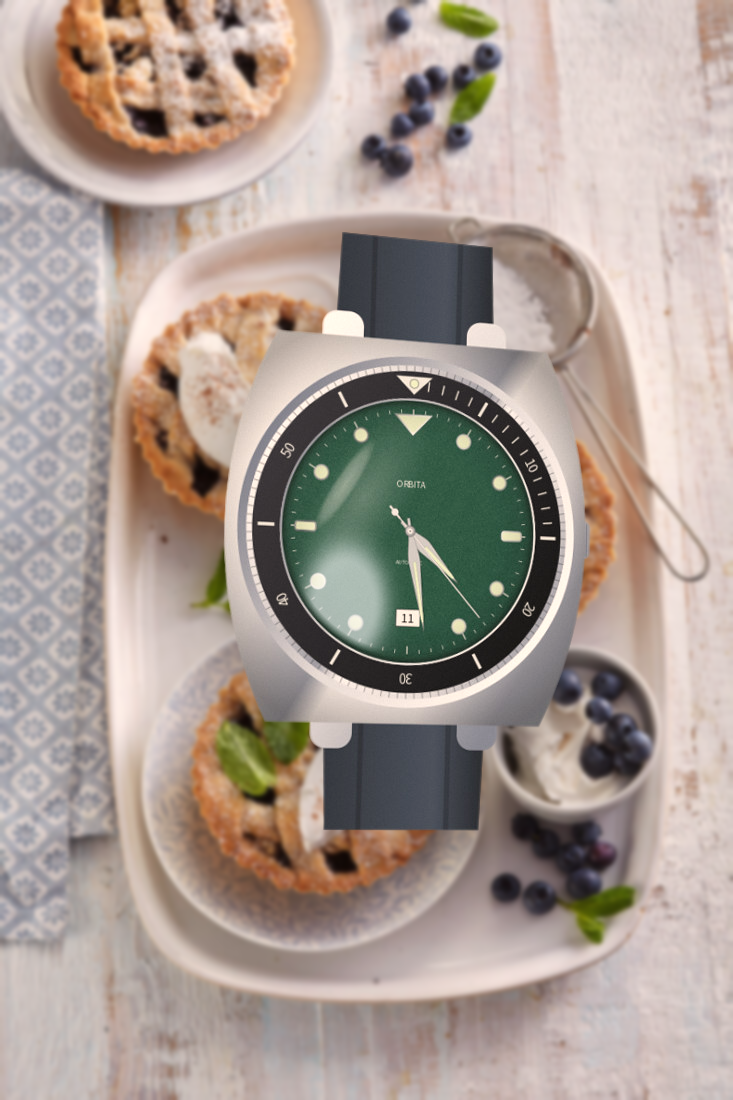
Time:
4.28.23
